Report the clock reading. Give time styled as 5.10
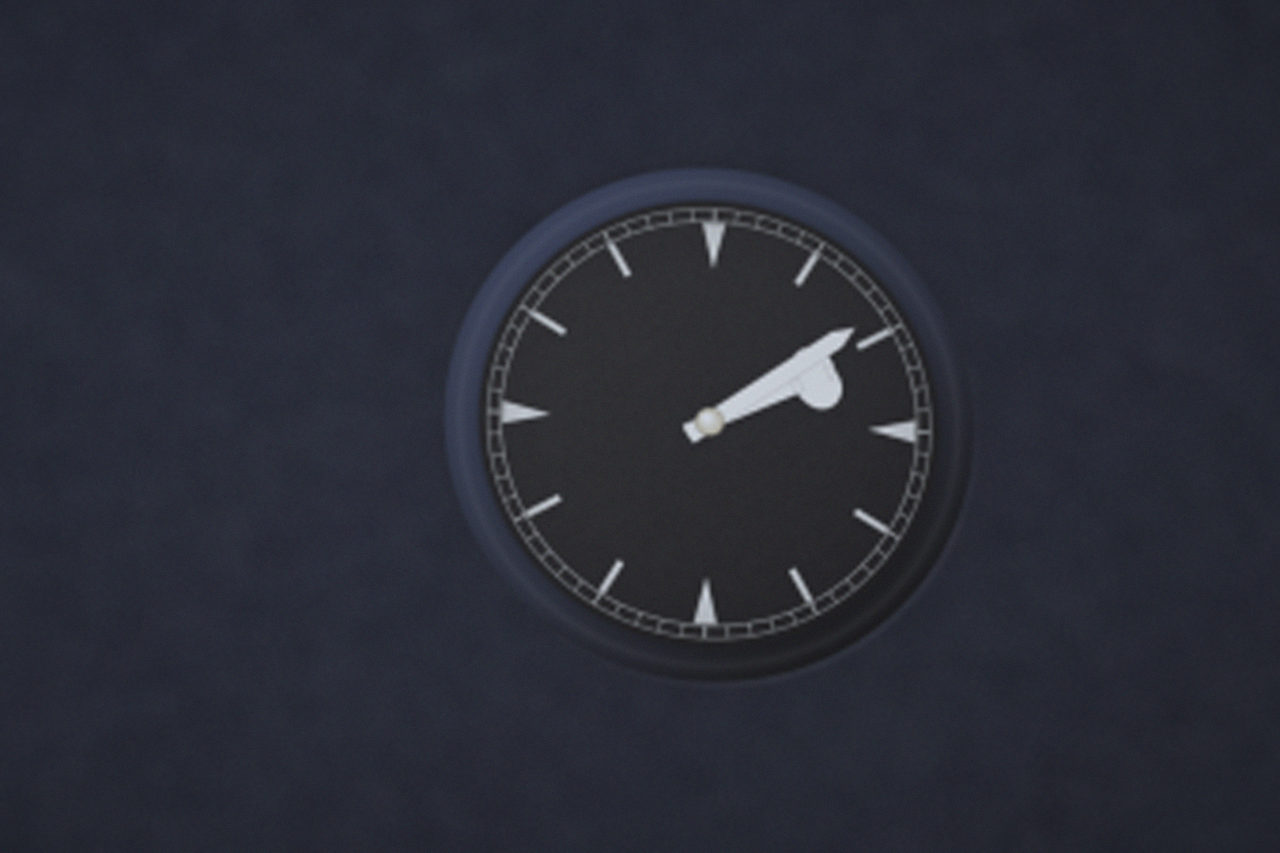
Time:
2.09
